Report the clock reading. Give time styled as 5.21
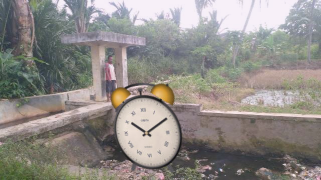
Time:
10.10
